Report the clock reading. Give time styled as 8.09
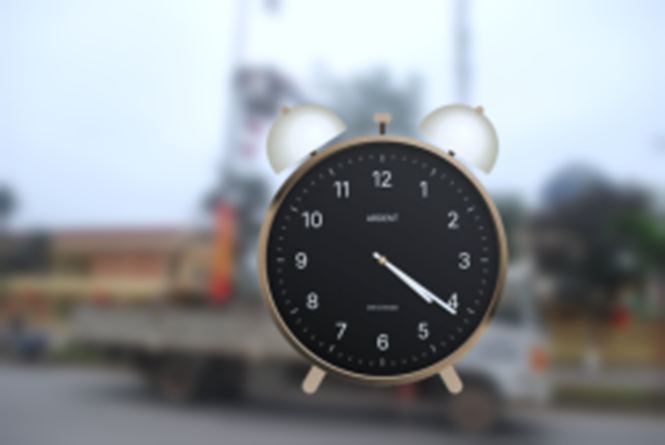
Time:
4.21
